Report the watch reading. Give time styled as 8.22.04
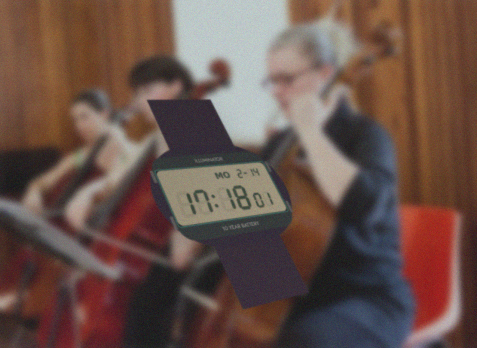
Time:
17.18.01
